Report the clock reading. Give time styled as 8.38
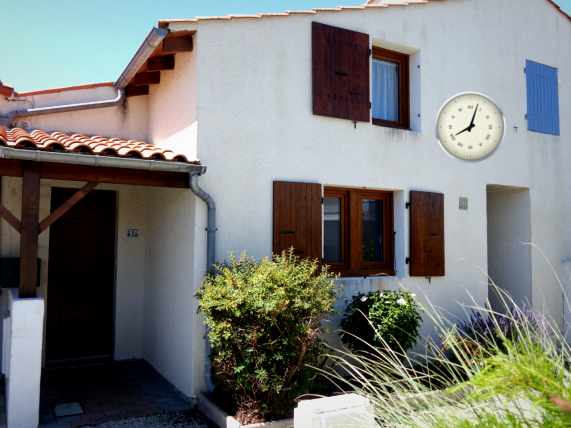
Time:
8.03
